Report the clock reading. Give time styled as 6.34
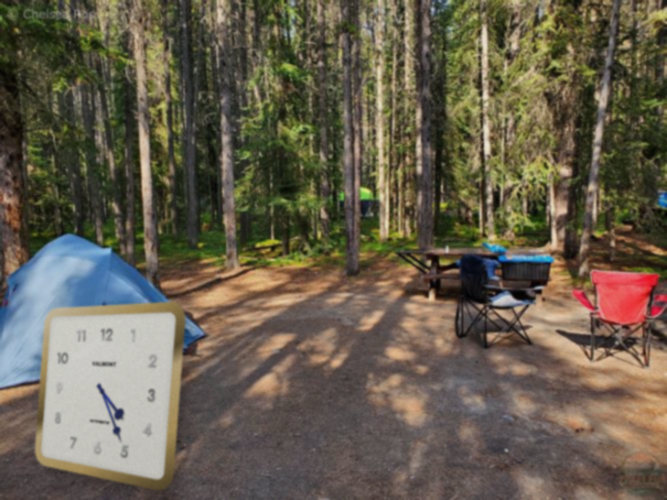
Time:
4.25
